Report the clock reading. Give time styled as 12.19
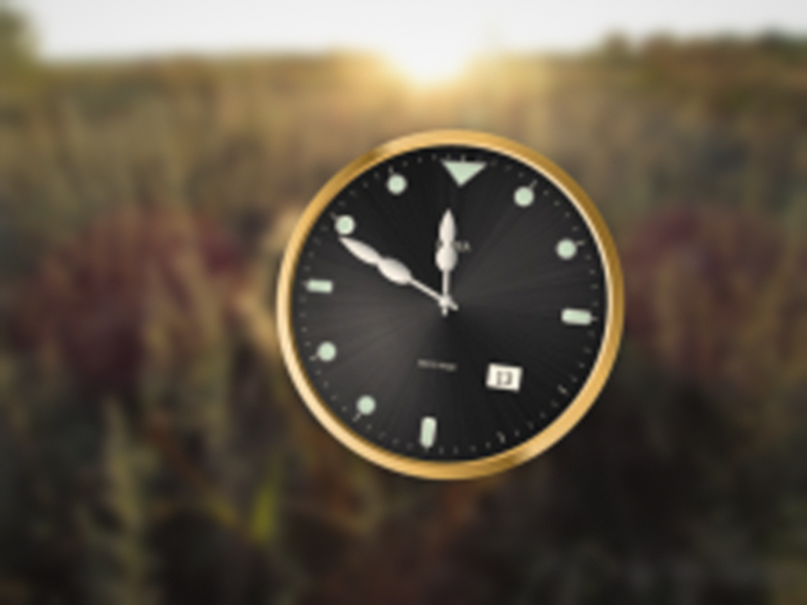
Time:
11.49
